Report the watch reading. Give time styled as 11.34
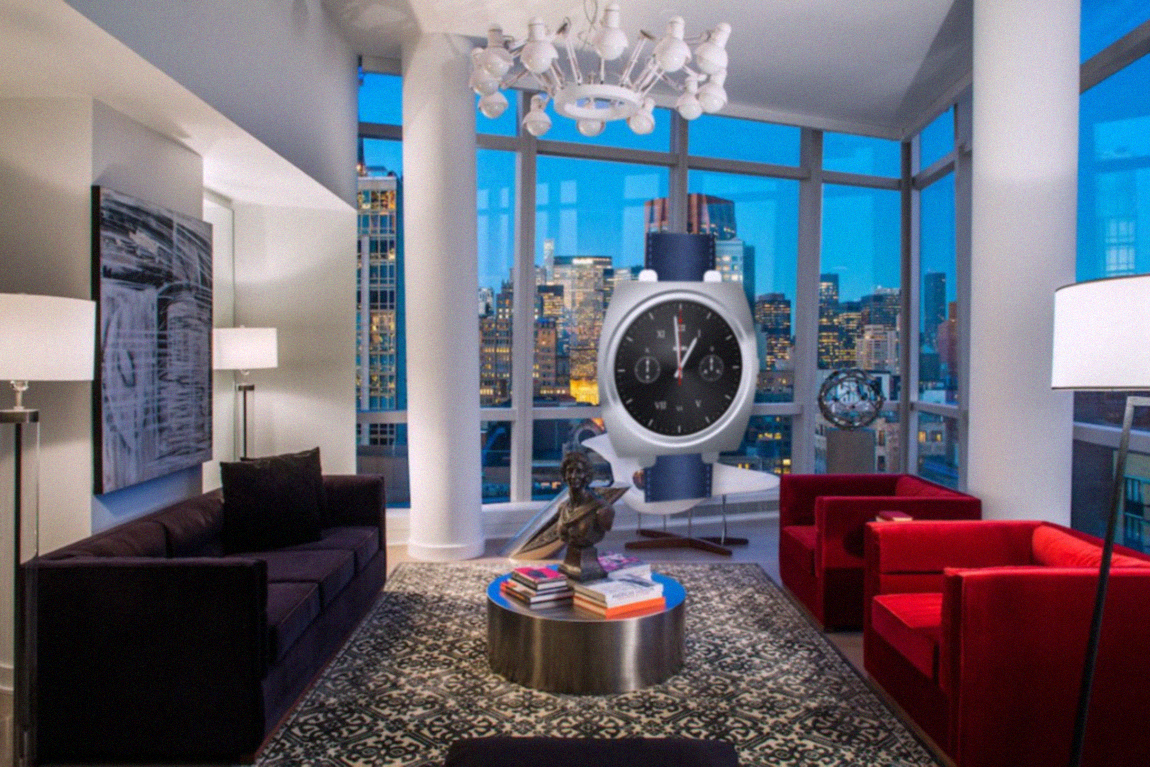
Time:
12.59
